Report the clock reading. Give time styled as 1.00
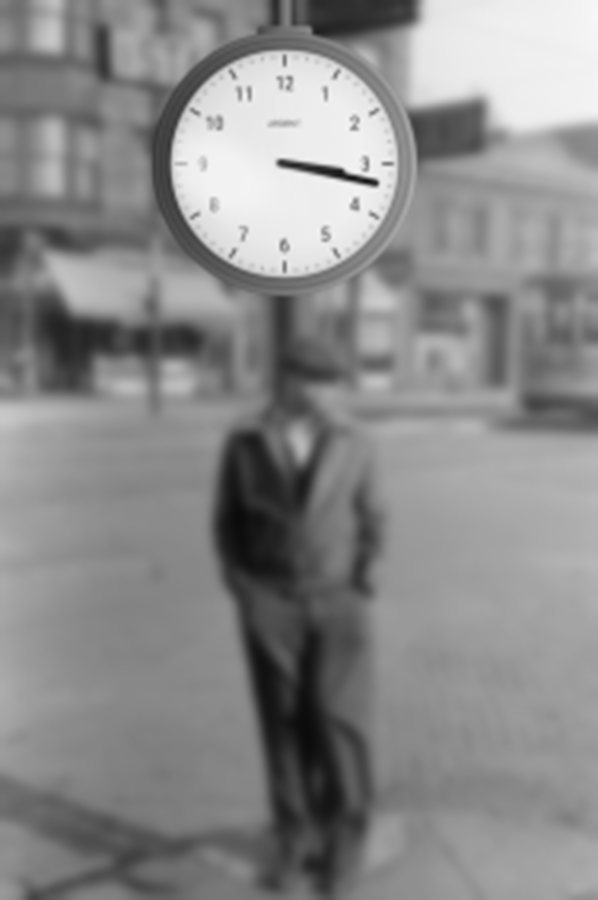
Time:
3.17
